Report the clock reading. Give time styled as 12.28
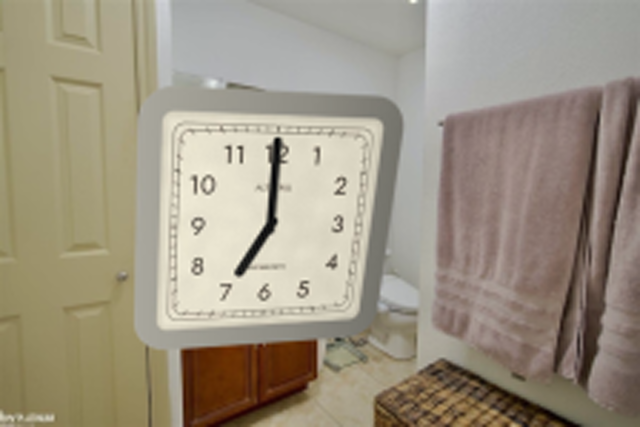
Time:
7.00
